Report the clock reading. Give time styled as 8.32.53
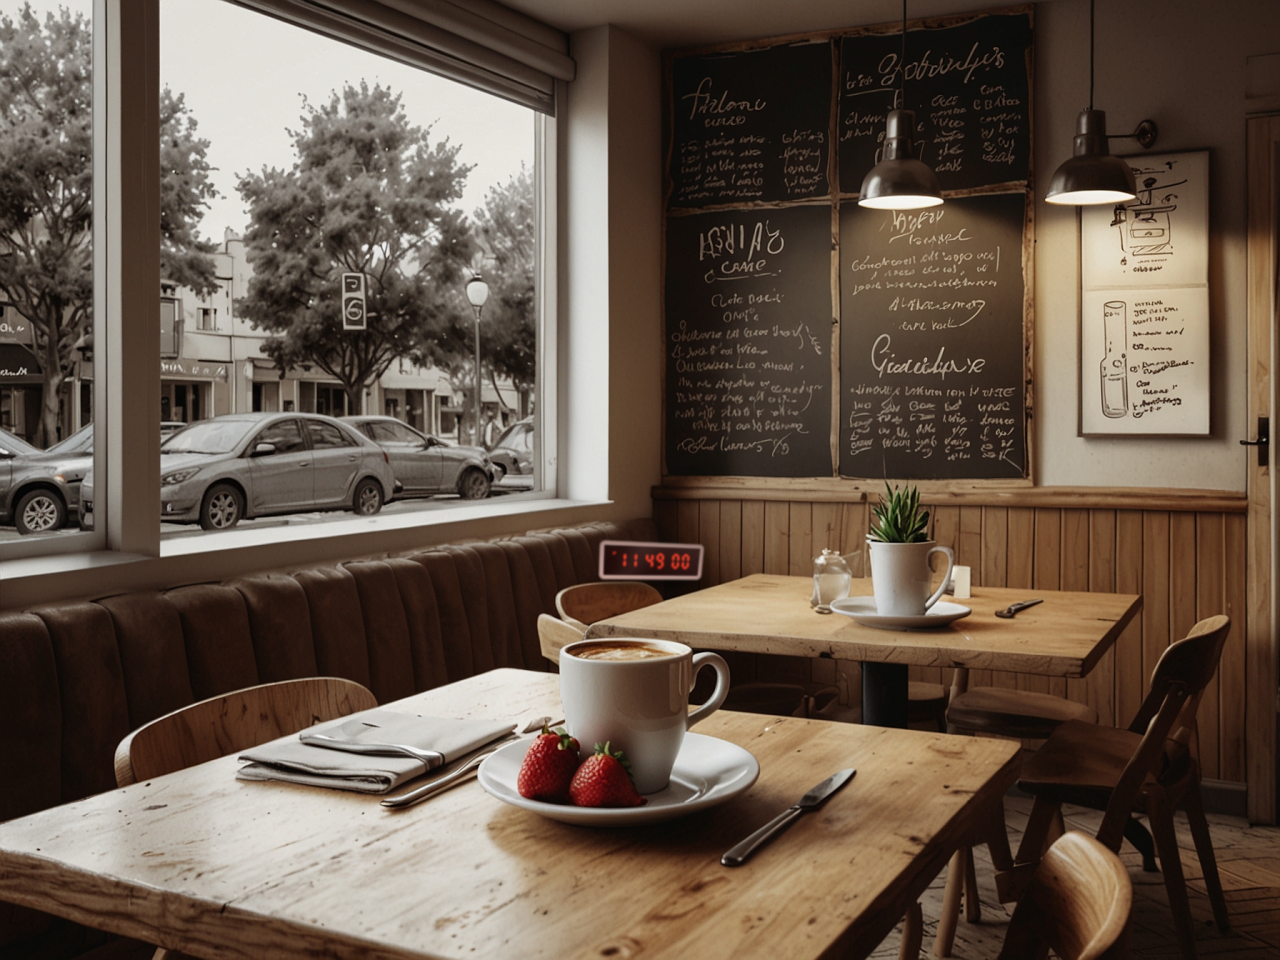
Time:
11.49.00
